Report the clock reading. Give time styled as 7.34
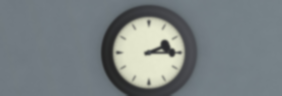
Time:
2.15
